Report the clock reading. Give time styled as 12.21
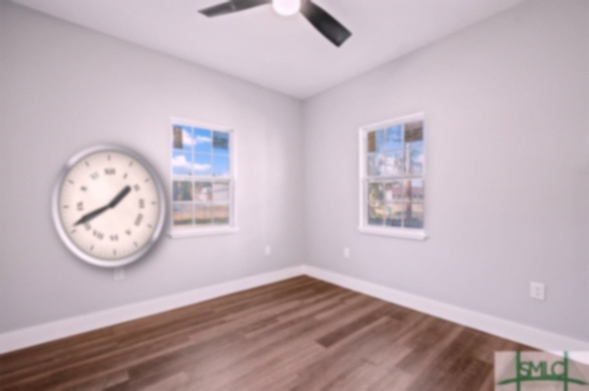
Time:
1.41
